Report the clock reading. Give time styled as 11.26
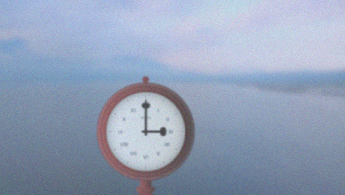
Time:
3.00
